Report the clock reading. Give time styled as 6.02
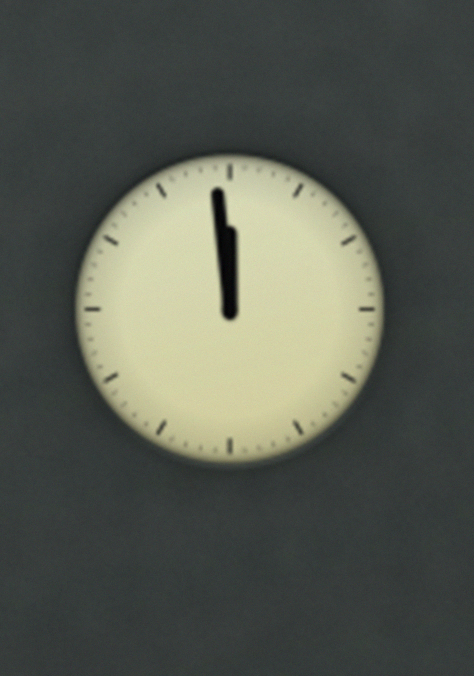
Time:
11.59
